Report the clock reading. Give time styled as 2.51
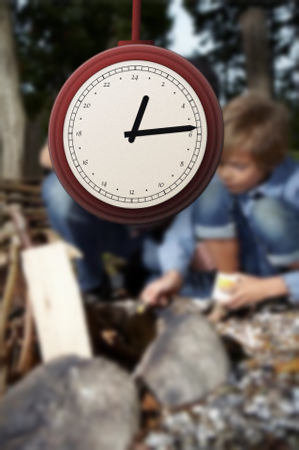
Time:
1.14
